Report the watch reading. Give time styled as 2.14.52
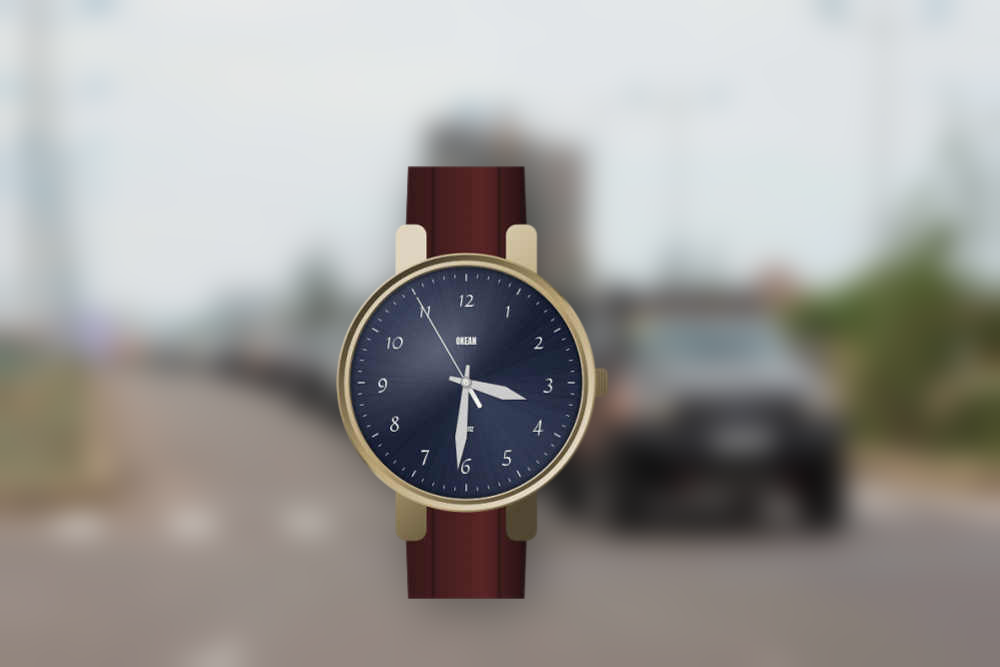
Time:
3.30.55
